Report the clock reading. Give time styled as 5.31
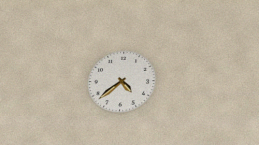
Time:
4.38
